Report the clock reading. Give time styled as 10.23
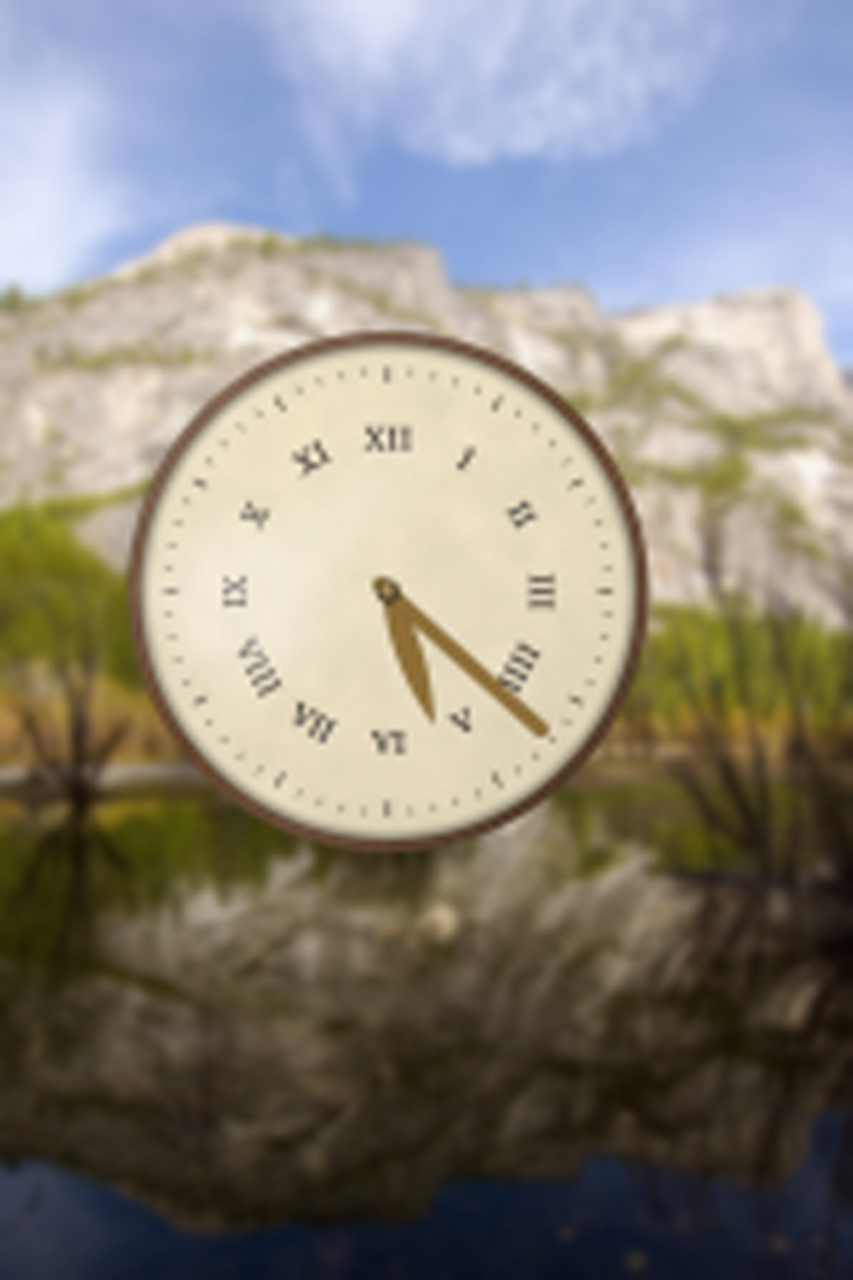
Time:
5.22
